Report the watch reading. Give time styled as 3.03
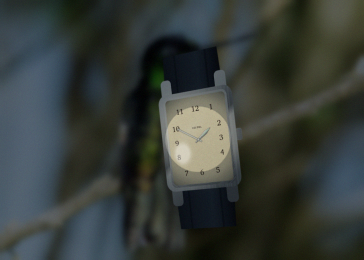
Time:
1.50
